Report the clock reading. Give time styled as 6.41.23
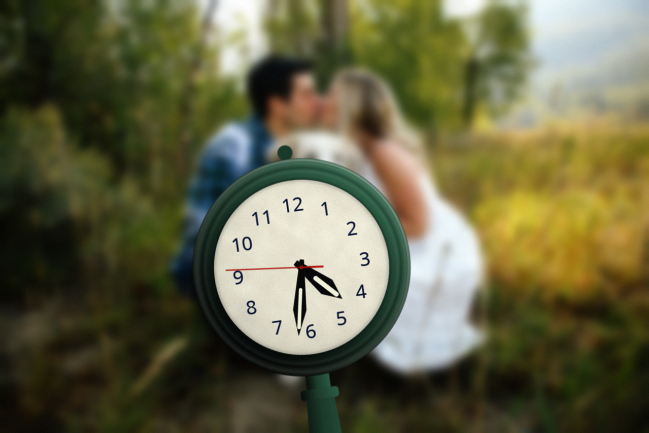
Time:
4.31.46
